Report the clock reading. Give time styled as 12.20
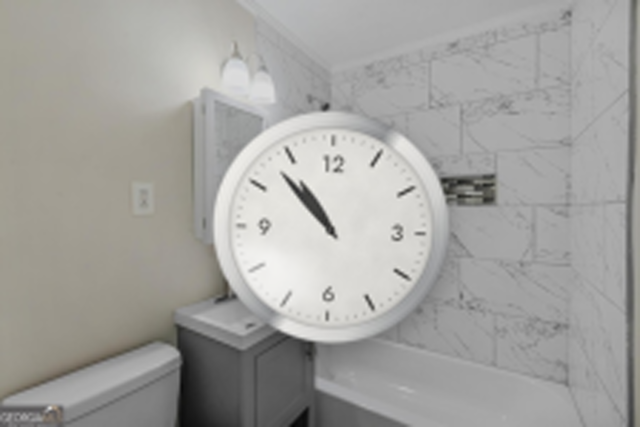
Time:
10.53
